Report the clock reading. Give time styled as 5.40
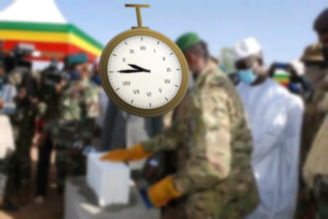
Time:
9.45
